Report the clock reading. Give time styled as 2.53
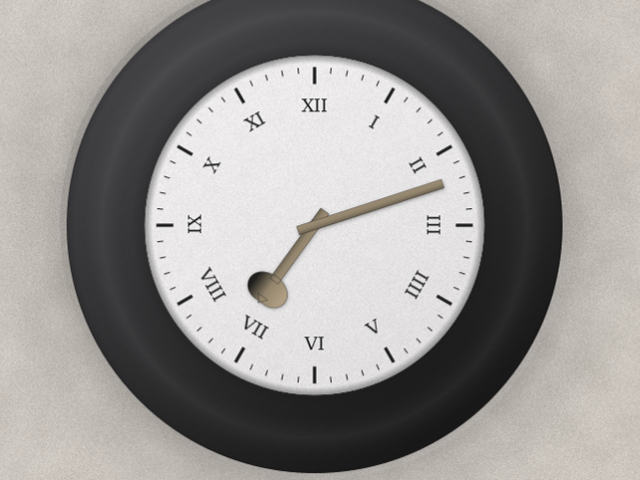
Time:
7.12
